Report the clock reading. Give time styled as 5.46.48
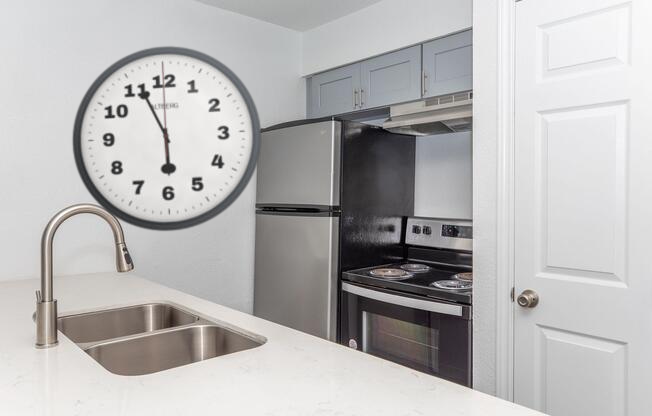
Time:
5.56.00
